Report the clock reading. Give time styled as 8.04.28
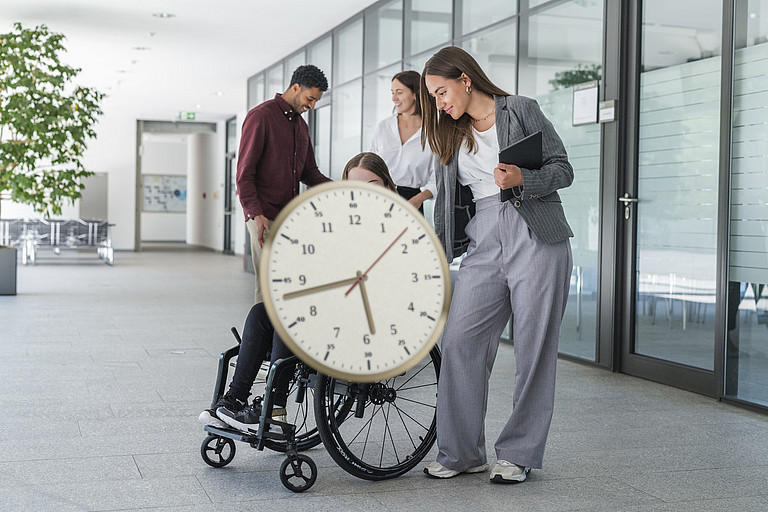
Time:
5.43.08
